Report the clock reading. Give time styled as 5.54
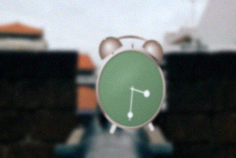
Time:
3.31
